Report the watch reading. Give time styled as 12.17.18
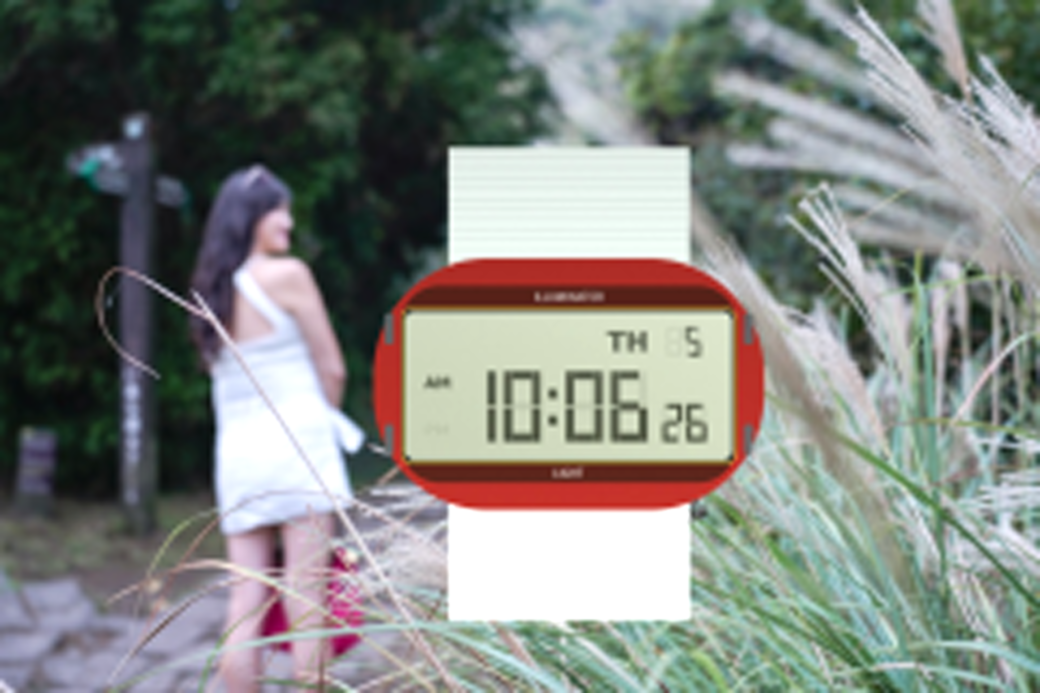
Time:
10.06.26
